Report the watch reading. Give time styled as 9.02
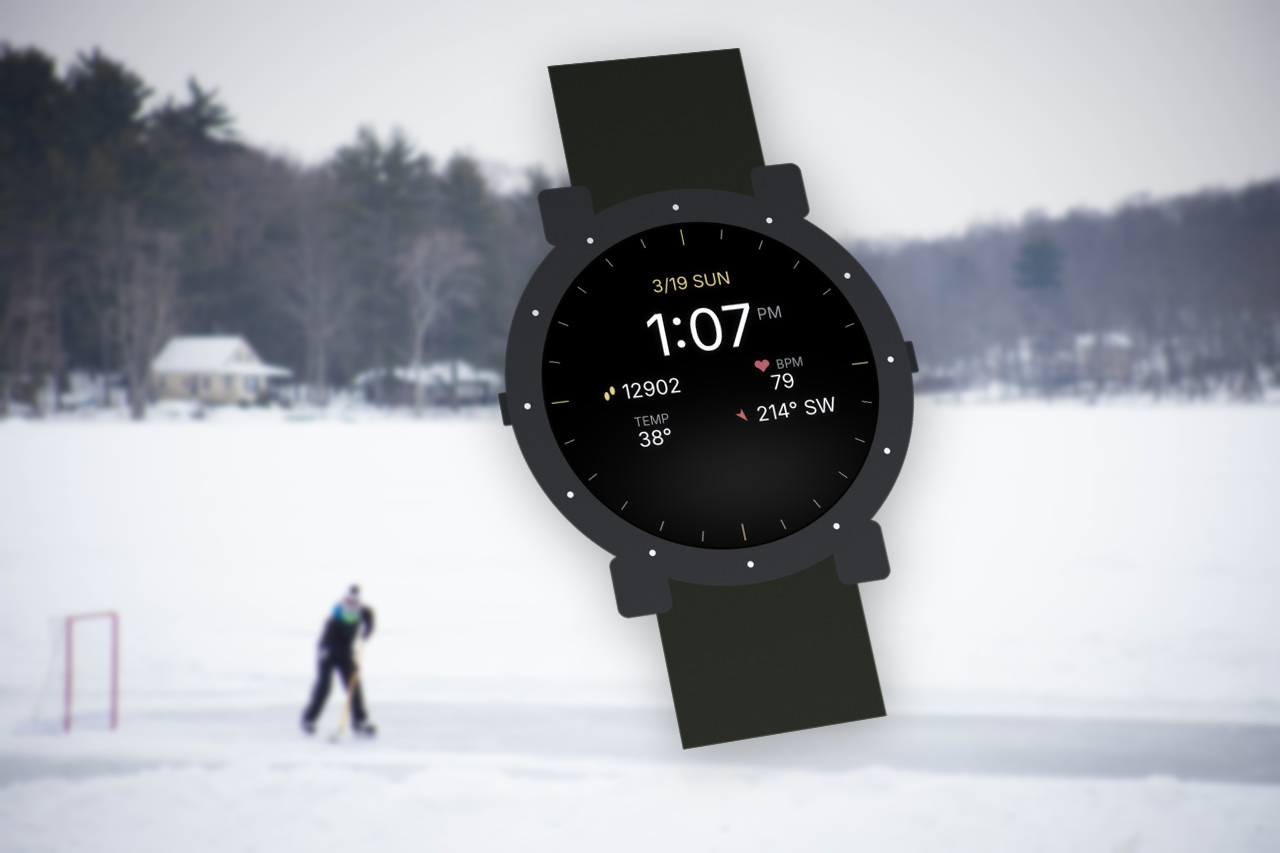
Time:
1.07
